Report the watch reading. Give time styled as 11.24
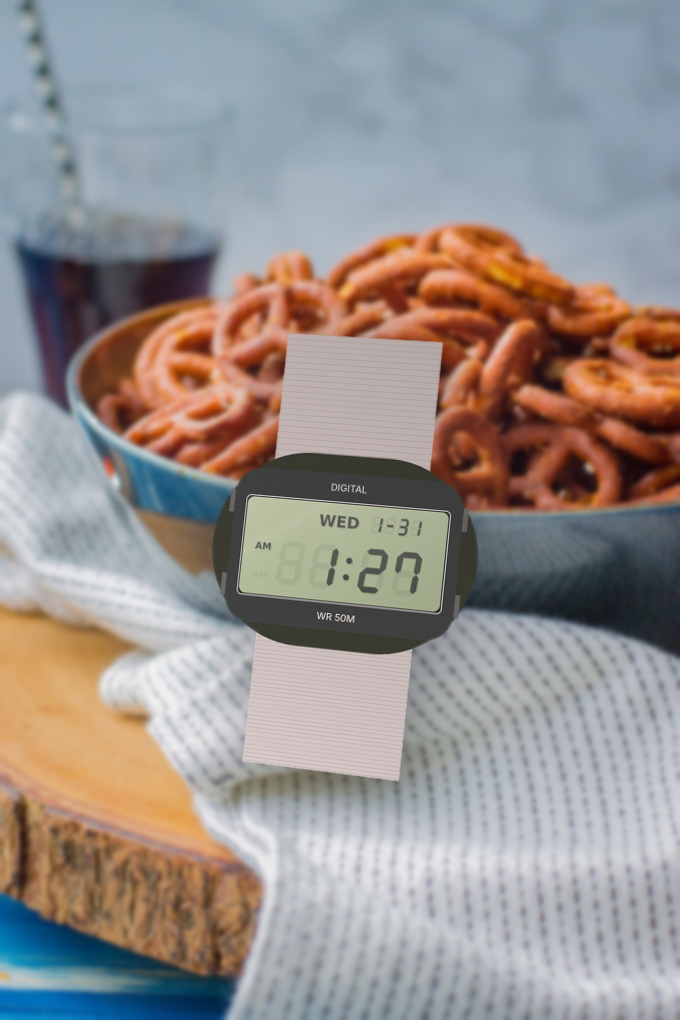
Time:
1.27
